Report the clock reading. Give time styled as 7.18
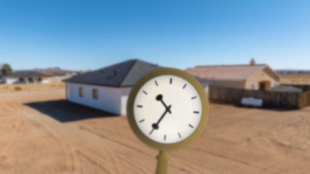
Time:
10.35
